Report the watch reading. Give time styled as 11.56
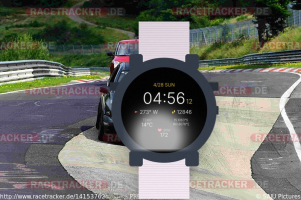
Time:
4.56
